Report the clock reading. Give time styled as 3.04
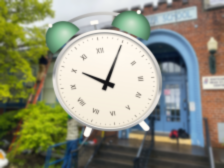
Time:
10.05
